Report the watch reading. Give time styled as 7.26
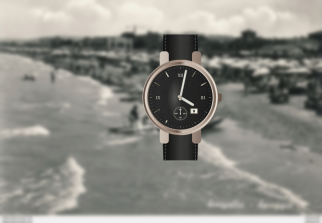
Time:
4.02
